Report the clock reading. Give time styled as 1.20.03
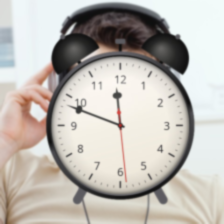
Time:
11.48.29
